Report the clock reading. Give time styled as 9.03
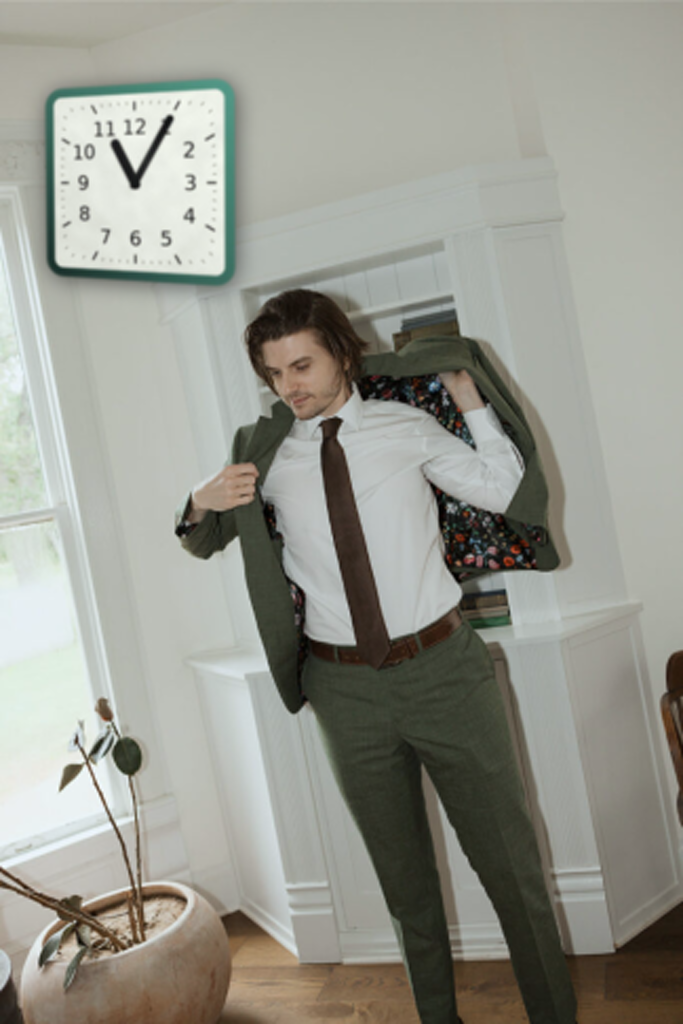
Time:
11.05
